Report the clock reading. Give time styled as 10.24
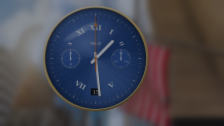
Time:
1.29
